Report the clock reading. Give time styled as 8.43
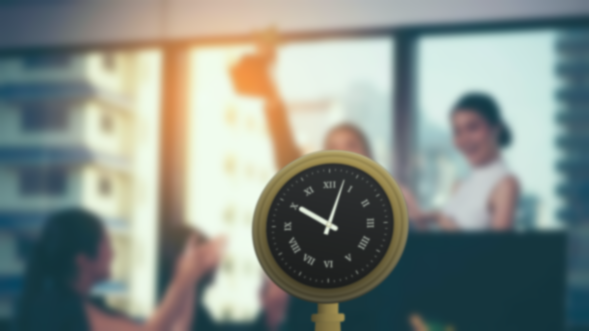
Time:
10.03
